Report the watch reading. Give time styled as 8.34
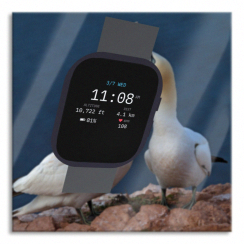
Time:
11.08
